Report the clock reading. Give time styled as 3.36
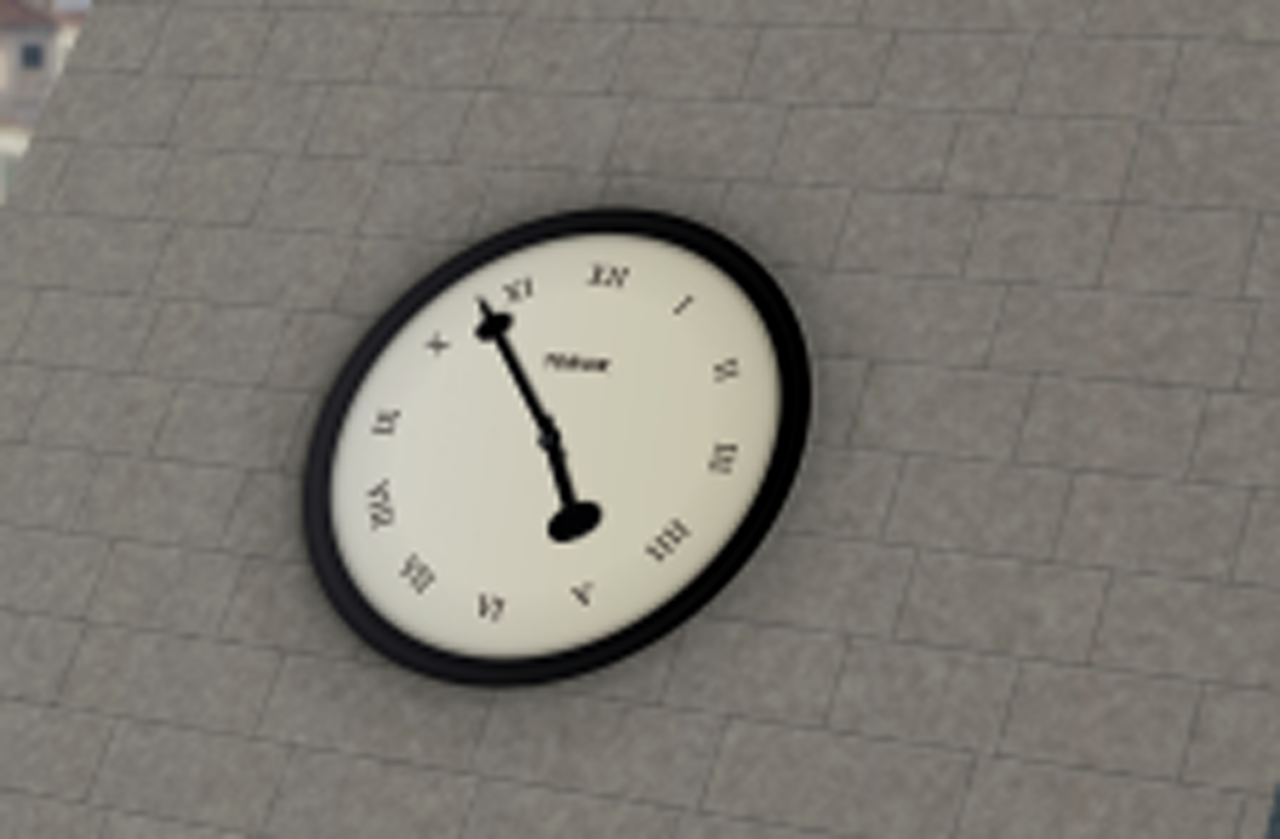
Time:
4.53
